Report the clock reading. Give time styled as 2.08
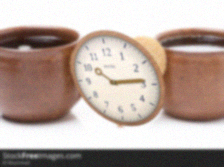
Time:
10.14
